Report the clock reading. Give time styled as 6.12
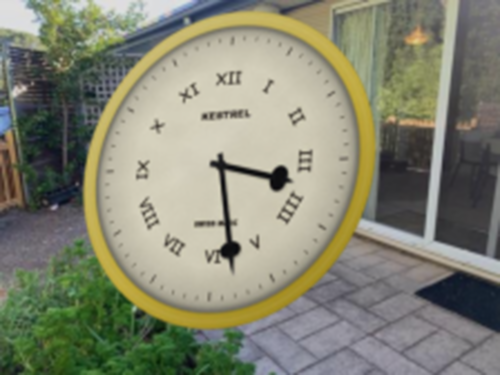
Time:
3.28
